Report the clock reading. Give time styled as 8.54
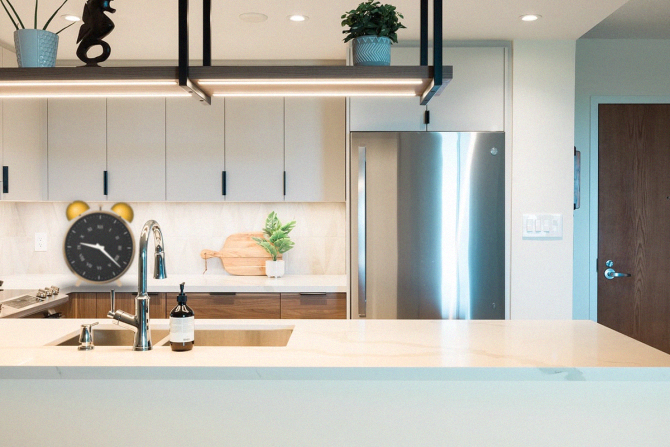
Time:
9.22
